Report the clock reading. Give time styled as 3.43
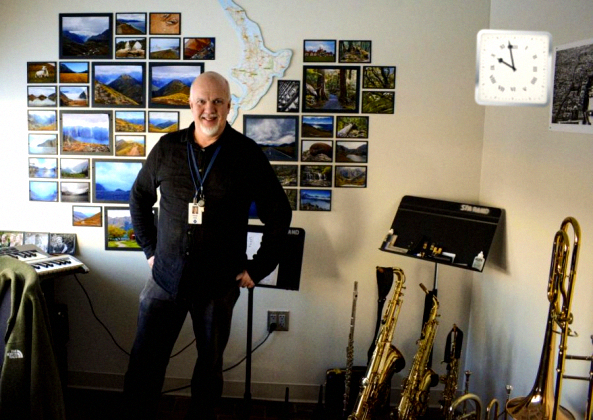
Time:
9.58
